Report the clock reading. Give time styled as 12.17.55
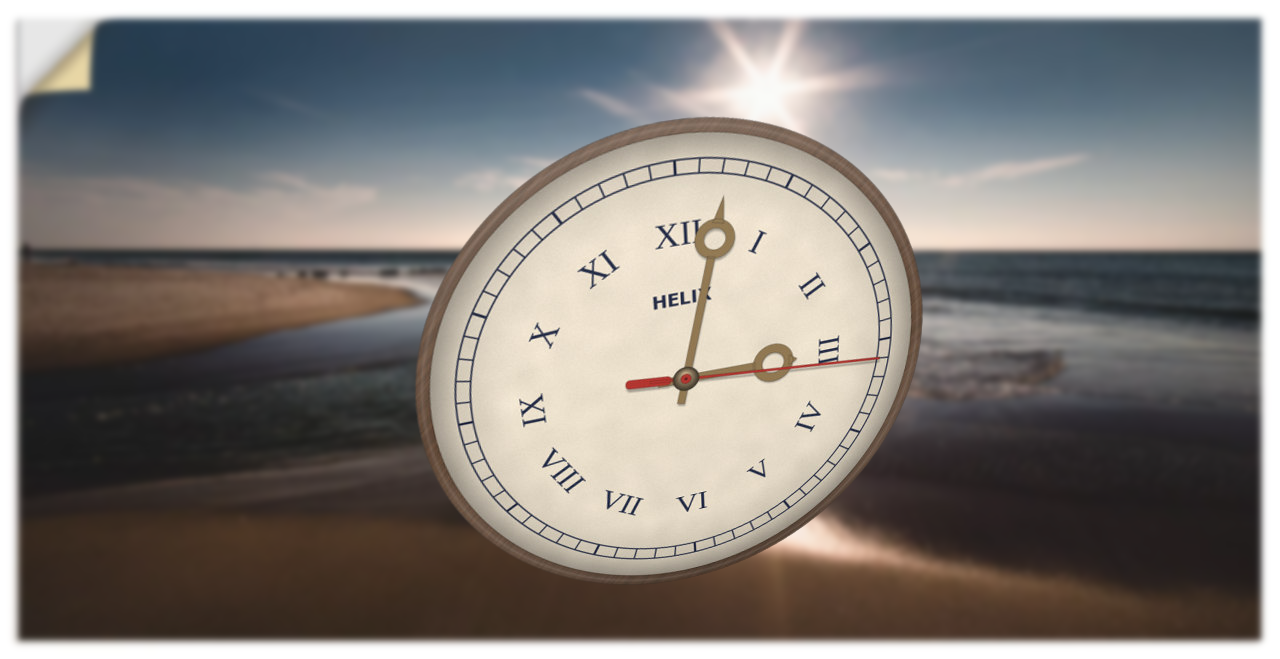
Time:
3.02.16
